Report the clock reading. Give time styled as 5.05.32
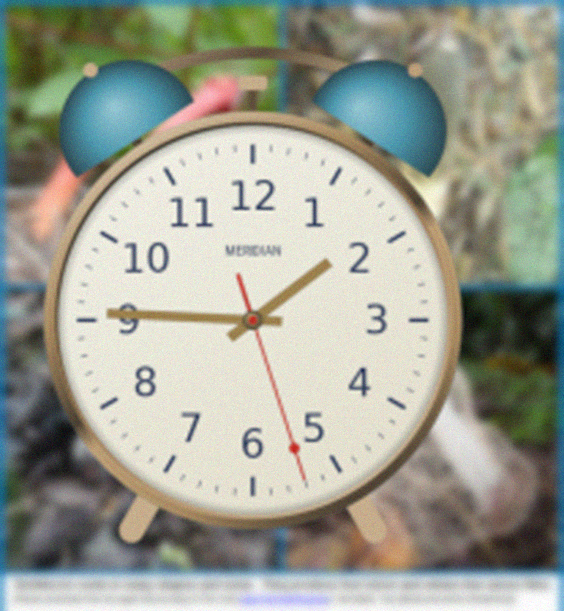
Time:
1.45.27
